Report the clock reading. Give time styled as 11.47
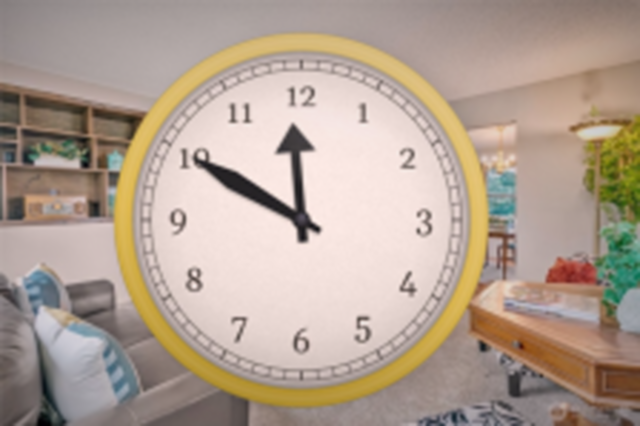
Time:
11.50
